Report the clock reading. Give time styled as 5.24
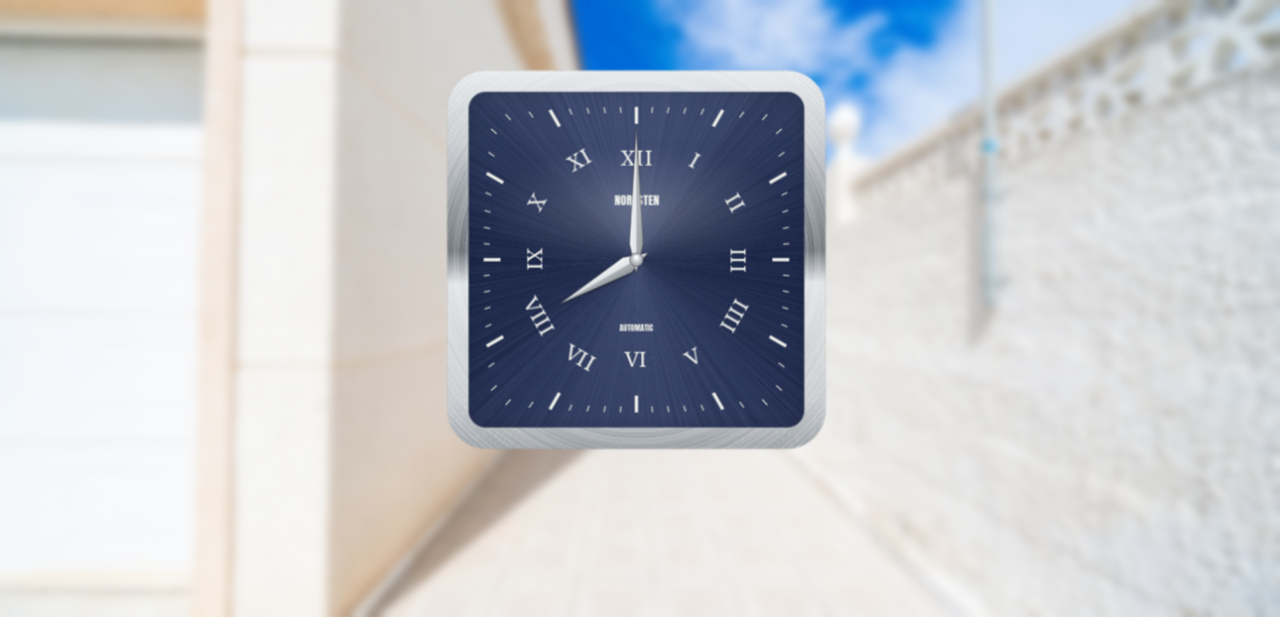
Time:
8.00
